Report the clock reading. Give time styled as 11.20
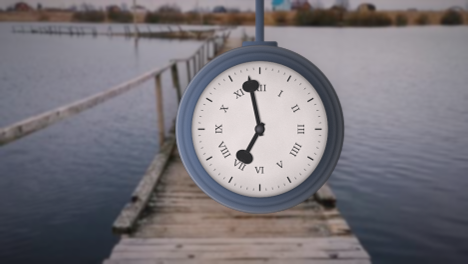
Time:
6.58
